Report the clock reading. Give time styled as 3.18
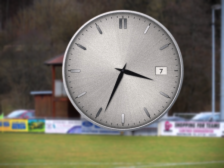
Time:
3.34
